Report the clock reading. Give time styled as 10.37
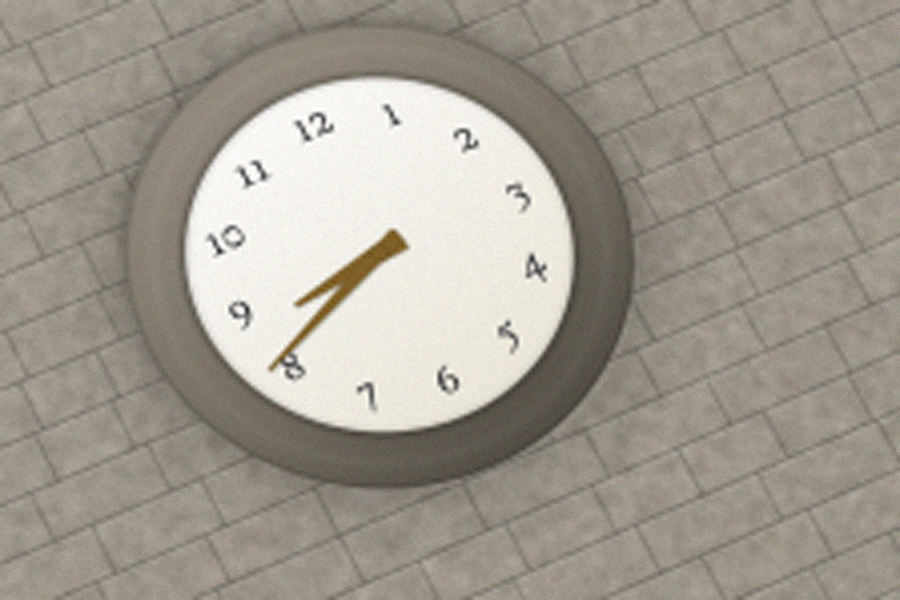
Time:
8.41
